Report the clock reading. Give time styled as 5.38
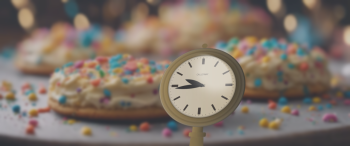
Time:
9.44
